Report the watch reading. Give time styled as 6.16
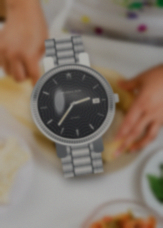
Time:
2.37
